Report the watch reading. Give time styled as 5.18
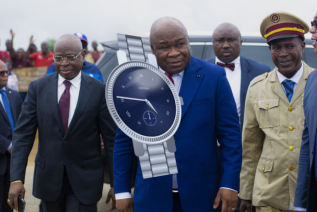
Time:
4.46
